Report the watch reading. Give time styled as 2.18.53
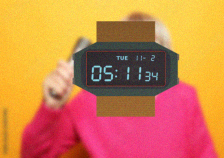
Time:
5.11.34
